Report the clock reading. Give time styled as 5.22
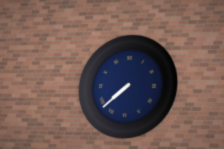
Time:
7.38
